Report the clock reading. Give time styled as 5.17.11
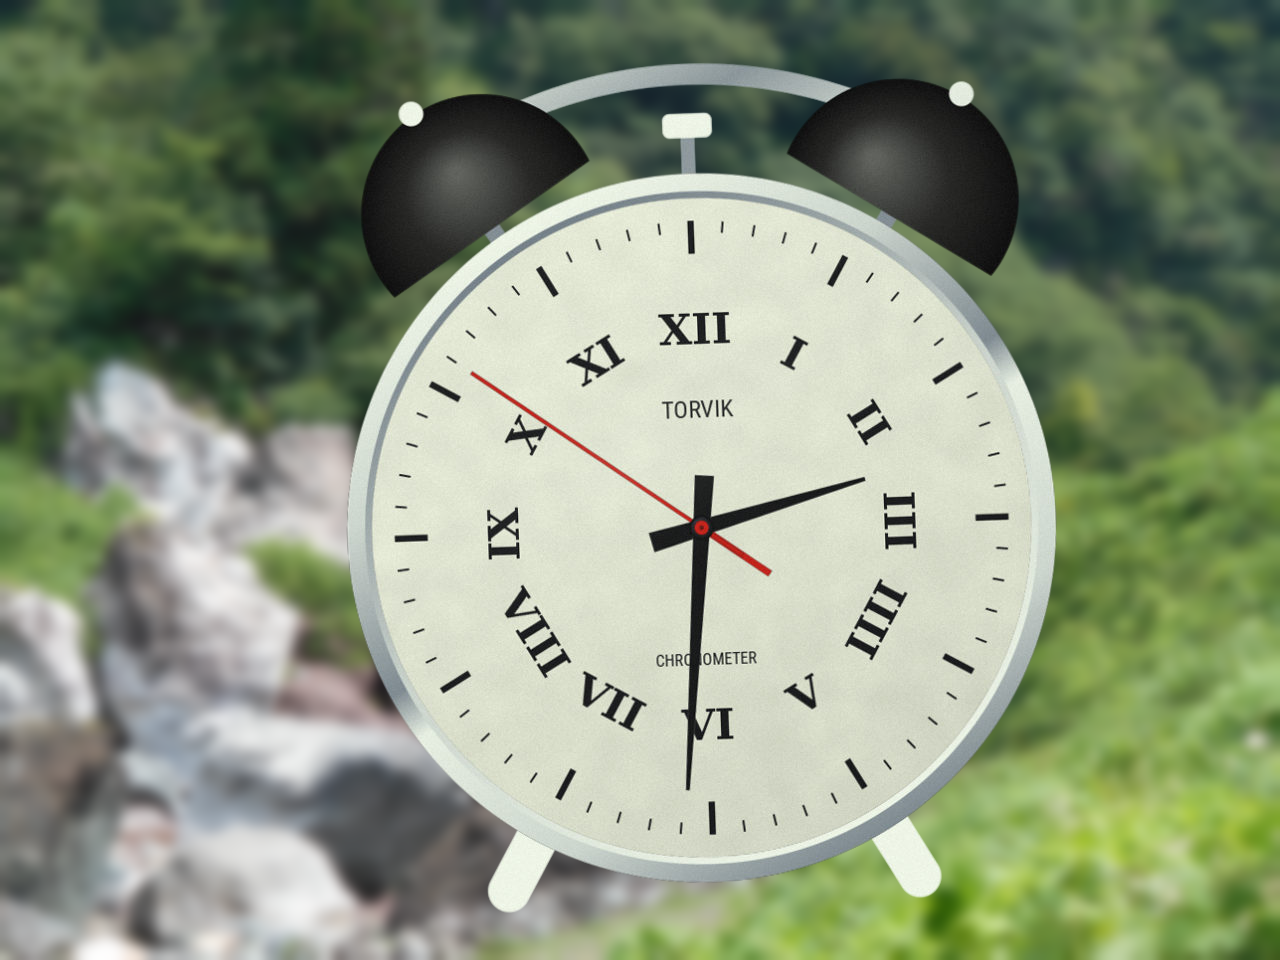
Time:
2.30.51
